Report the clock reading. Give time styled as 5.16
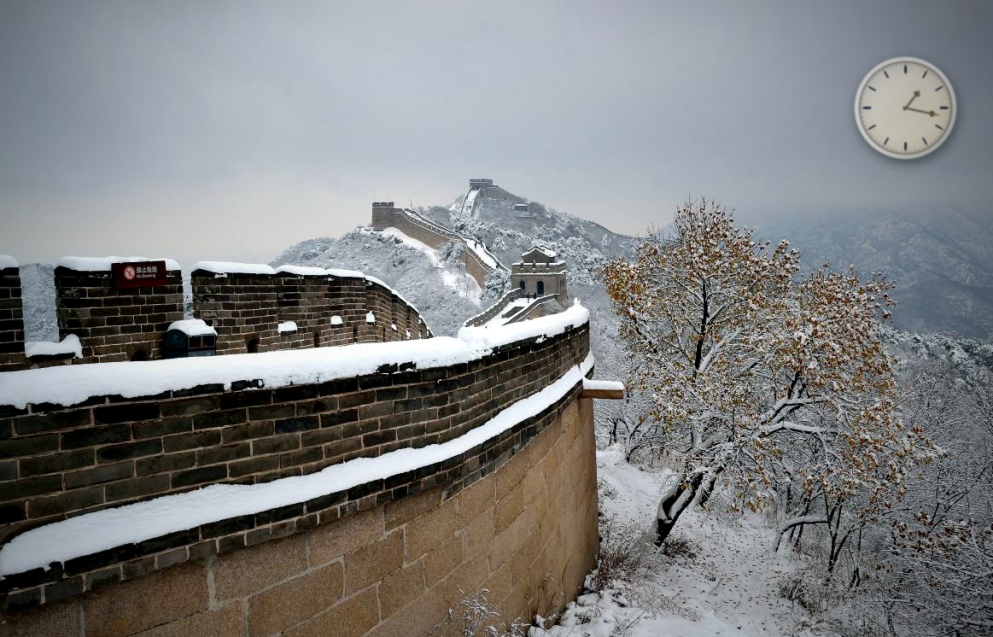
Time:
1.17
